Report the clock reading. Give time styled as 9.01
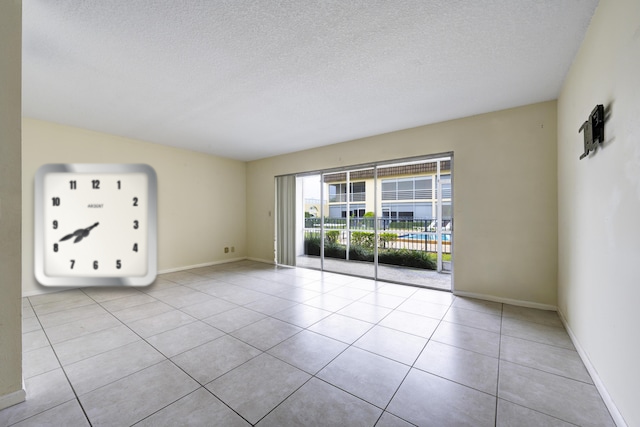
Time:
7.41
